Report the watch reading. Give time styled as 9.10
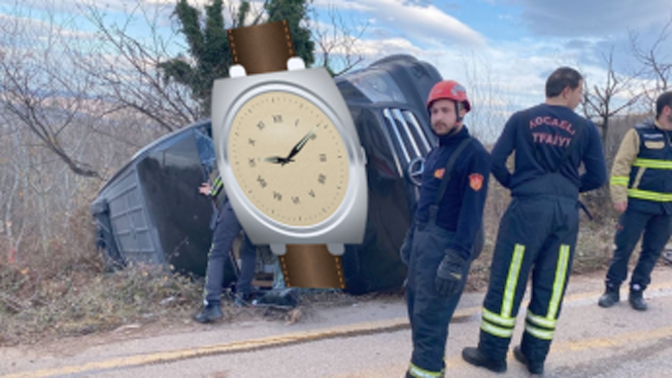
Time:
9.09
